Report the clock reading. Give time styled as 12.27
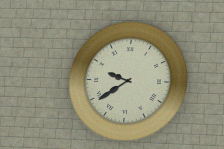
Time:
9.39
